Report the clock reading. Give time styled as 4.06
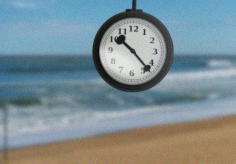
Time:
10.23
